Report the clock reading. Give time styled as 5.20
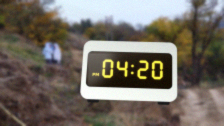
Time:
4.20
